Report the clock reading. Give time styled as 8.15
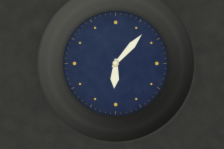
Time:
6.07
